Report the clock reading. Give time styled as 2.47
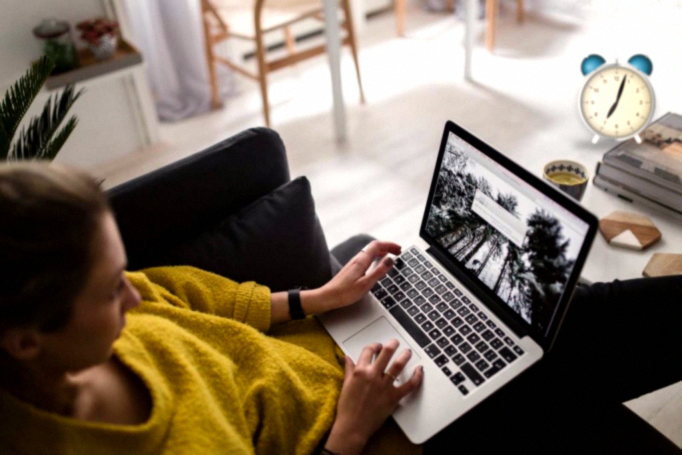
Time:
7.03
